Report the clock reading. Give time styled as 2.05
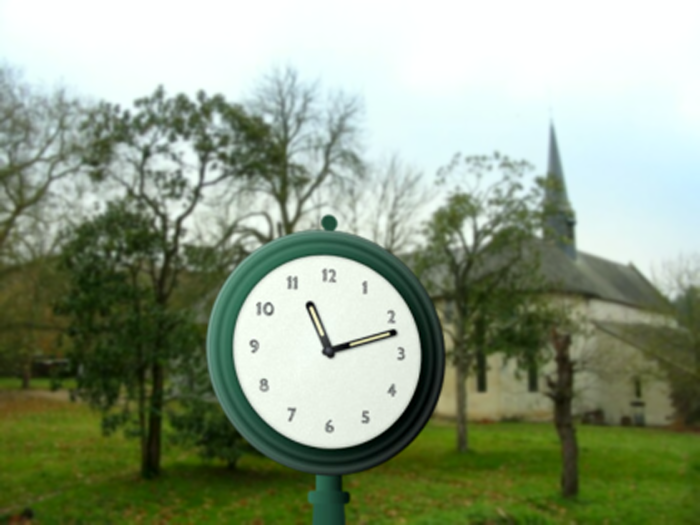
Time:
11.12
